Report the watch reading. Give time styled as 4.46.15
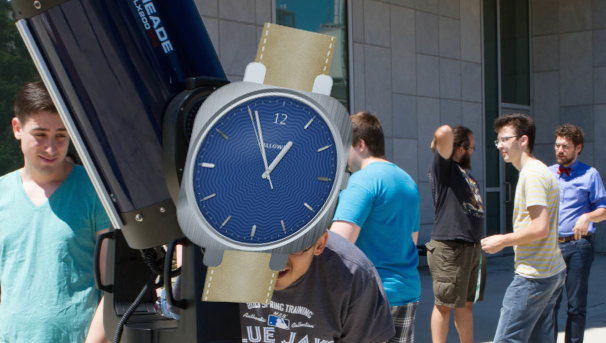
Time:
12.55.55
